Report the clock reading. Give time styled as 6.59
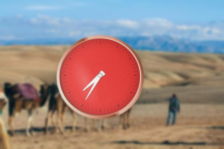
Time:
7.35
